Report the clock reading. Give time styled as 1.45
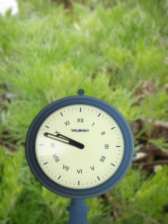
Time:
9.48
